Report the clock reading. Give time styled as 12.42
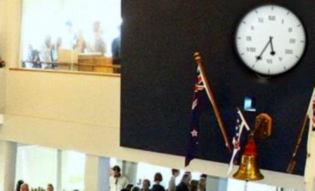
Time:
5.35
